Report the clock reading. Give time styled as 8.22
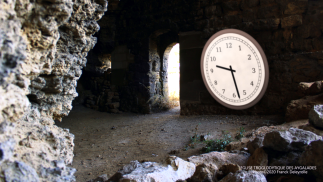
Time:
9.28
